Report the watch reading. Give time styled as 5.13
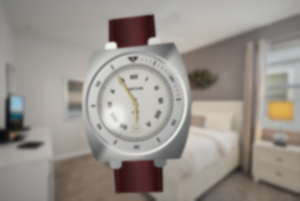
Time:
5.55
